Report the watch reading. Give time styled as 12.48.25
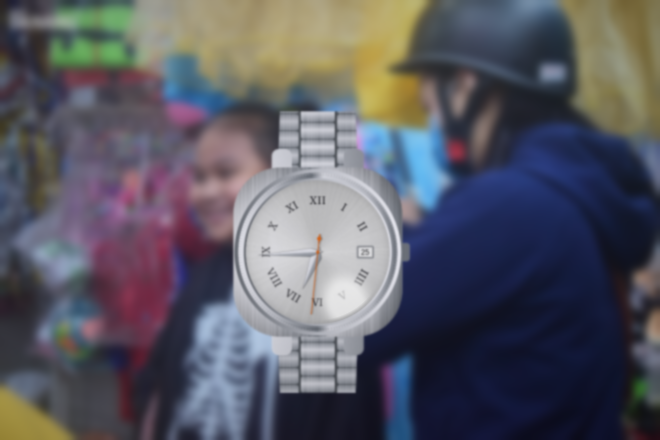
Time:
6.44.31
